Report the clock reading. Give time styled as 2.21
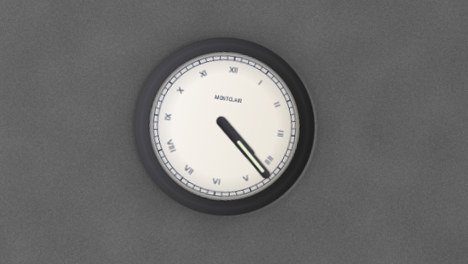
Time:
4.22
